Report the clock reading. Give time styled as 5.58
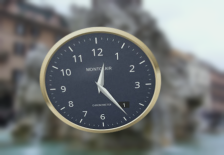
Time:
12.24
